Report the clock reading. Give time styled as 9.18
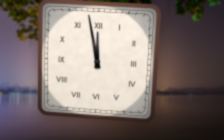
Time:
11.58
